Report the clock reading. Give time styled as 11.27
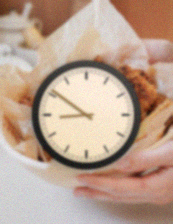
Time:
8.51
